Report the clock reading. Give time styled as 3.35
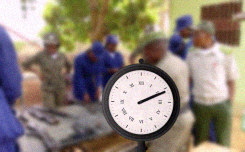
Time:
2.11
